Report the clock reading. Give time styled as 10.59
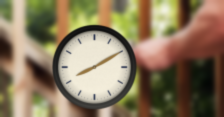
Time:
8.10
